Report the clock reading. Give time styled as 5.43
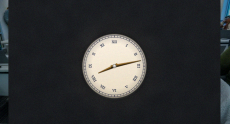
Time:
8.13
